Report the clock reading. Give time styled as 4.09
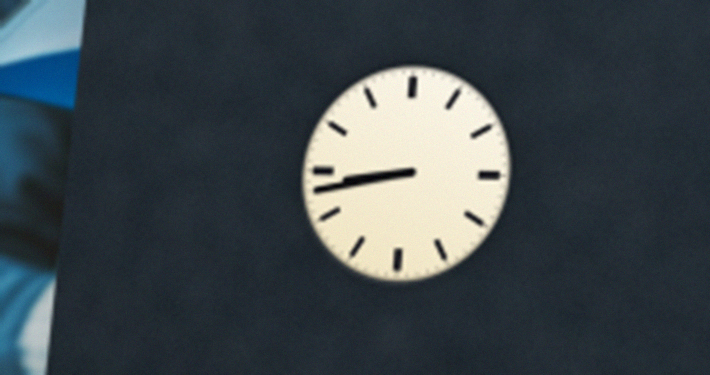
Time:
8.43
